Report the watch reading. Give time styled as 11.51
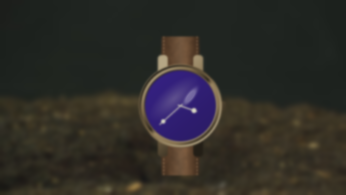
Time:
3.38
